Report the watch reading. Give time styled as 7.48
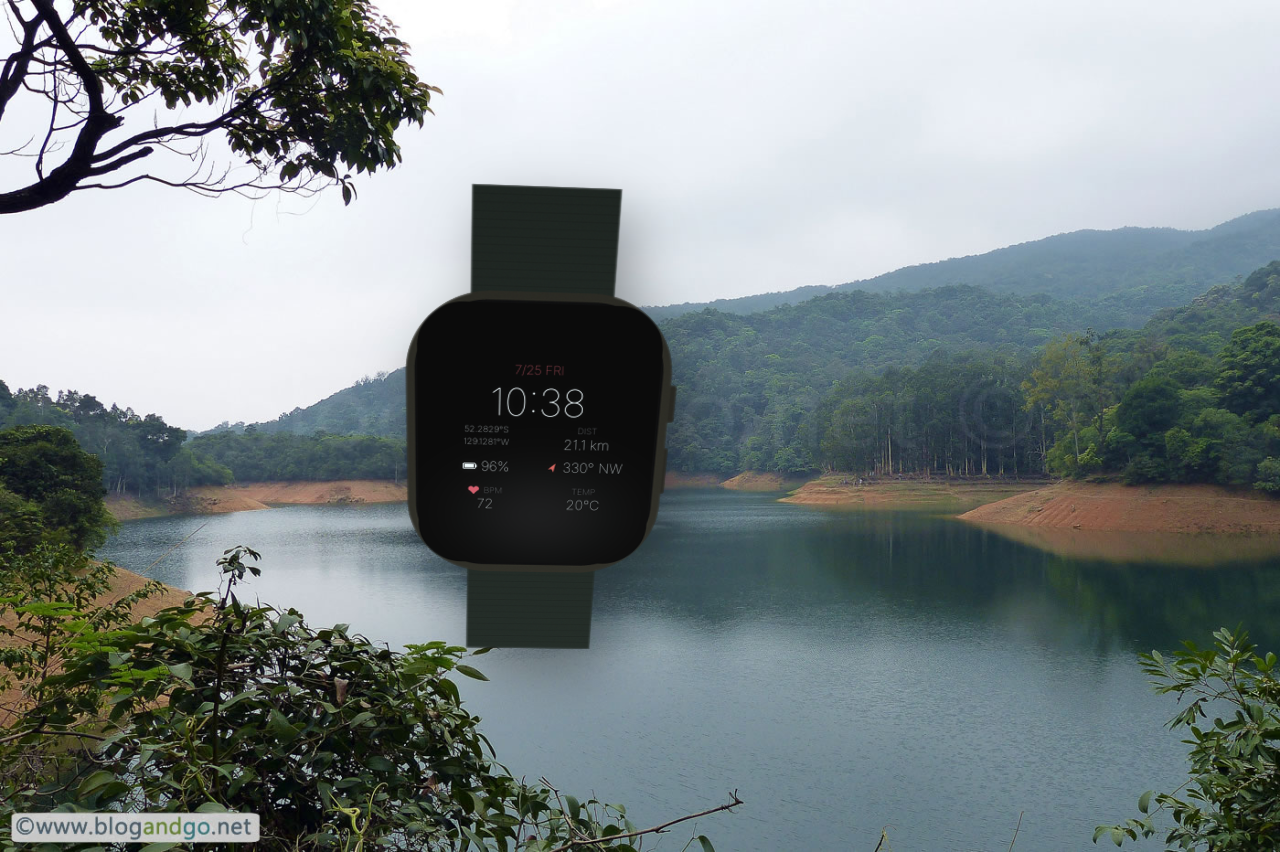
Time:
10.38
